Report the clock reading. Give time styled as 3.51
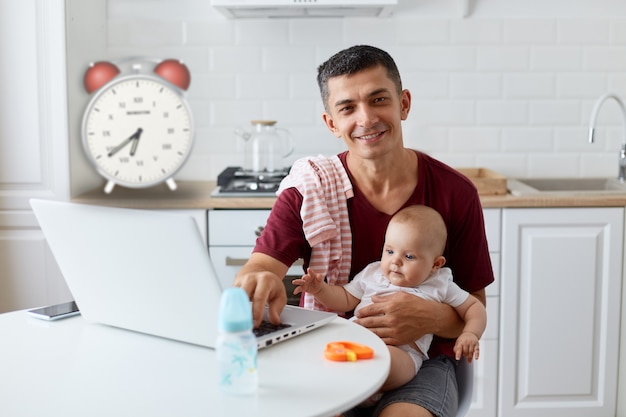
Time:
6.39
